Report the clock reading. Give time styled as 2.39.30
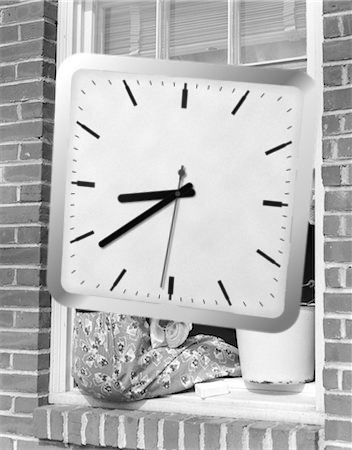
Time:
8.38.31
